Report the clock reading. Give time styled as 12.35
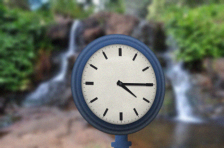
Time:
4.15
